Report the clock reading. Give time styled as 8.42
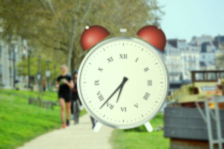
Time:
6.37
